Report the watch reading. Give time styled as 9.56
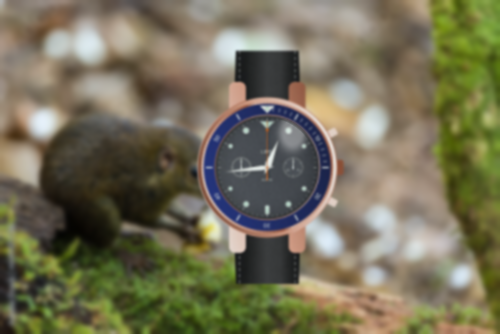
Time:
12.44
